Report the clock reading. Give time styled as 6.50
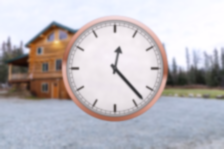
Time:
12.23
